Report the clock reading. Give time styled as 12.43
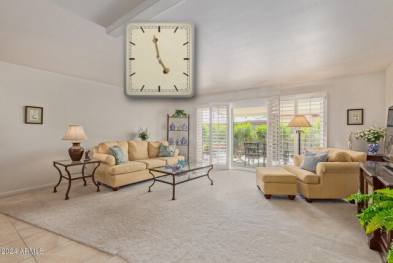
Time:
4.58
